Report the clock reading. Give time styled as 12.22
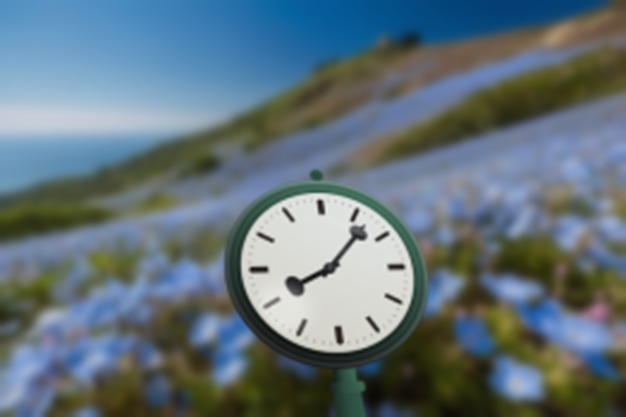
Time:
8.07
